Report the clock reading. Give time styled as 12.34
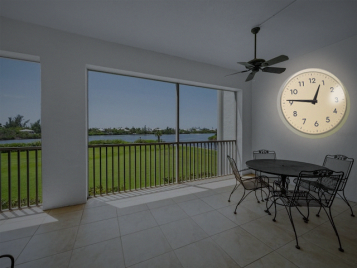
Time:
12.46
